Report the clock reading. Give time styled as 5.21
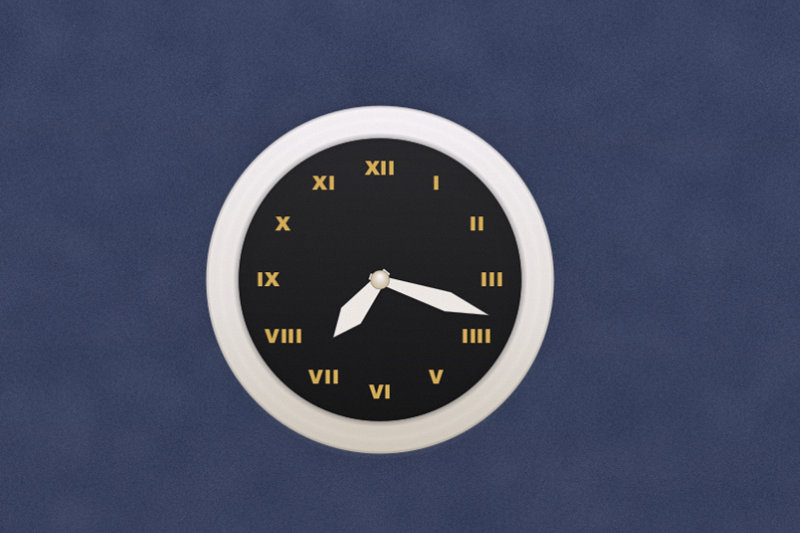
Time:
7.18
